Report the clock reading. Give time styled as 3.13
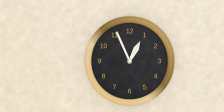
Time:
12.56
